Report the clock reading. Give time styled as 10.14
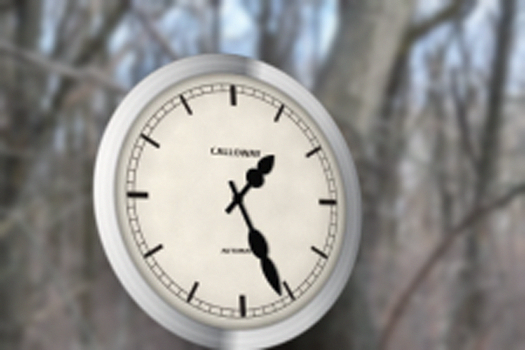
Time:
1.26
